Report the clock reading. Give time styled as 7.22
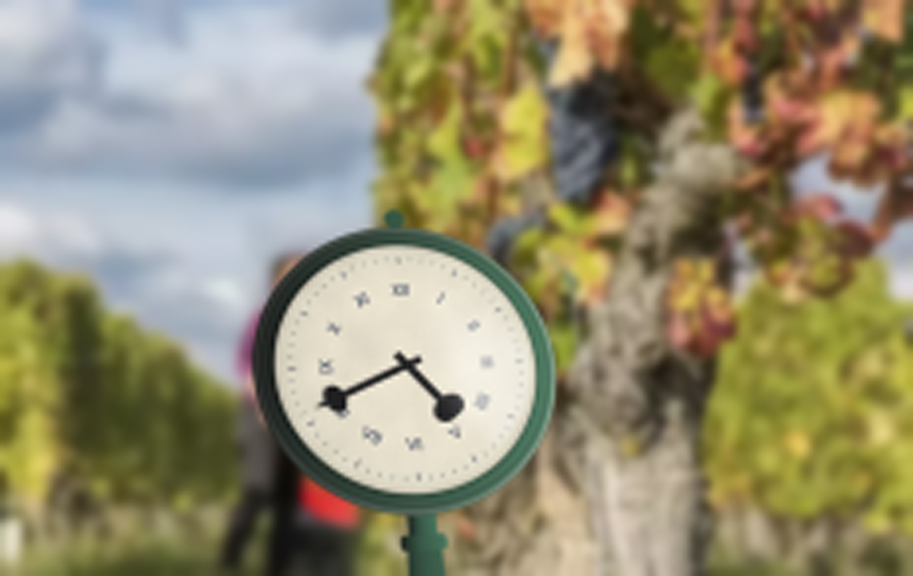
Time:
4.41
